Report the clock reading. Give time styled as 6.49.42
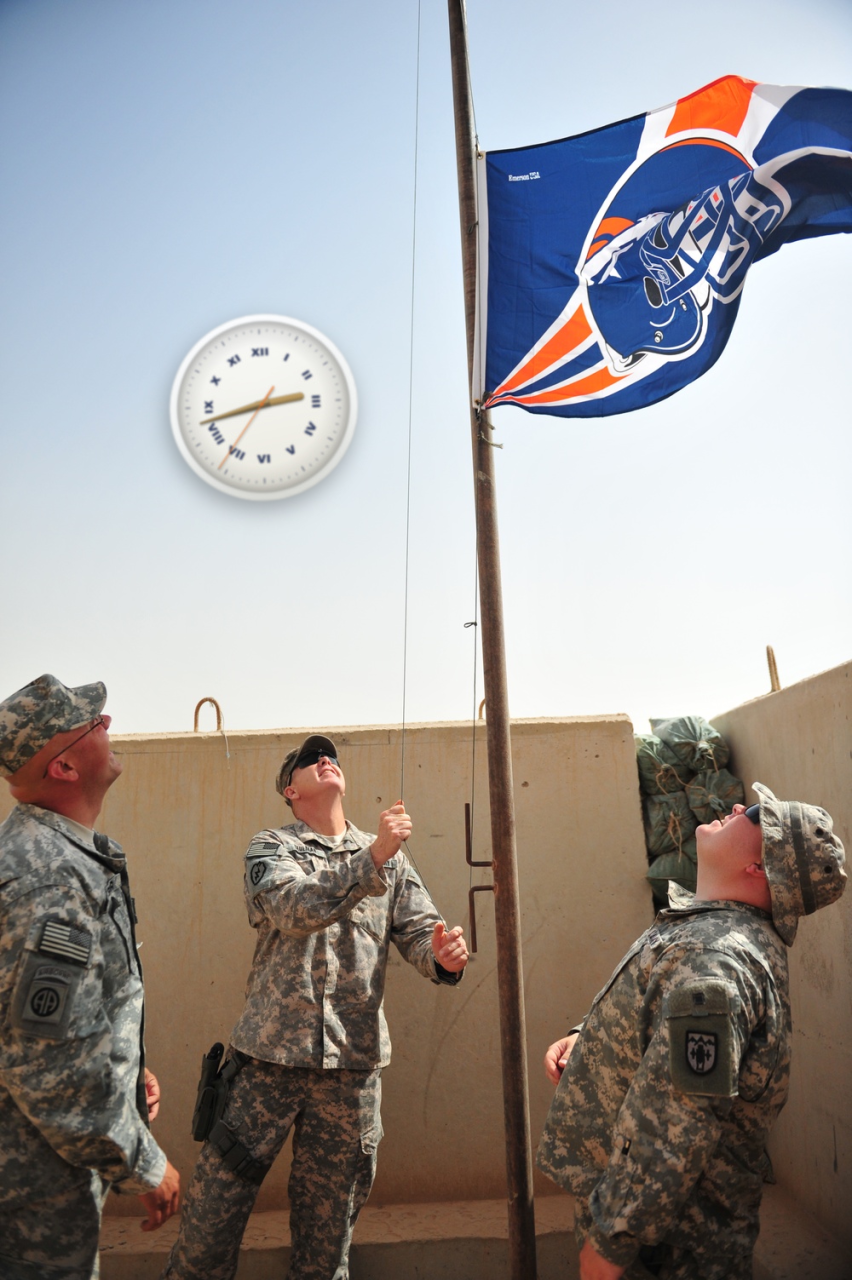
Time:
2.42.36
